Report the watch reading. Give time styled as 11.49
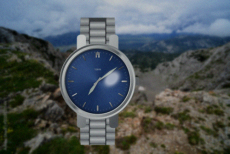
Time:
7.09
